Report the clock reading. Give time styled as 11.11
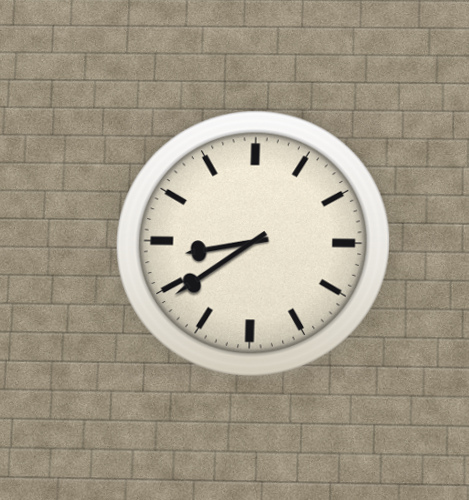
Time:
8.39
